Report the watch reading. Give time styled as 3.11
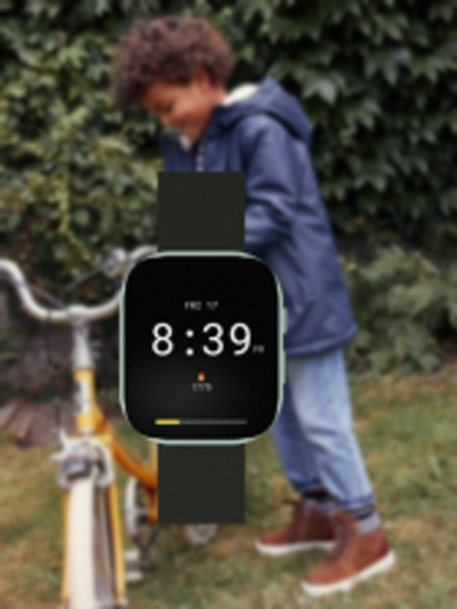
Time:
8.39
